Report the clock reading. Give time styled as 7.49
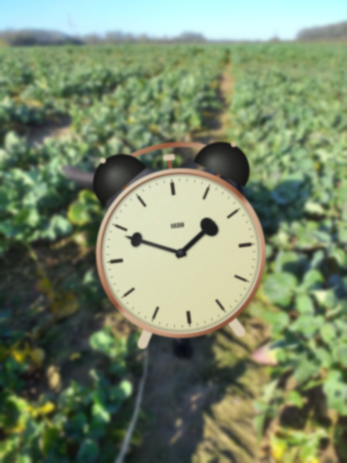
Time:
1.49
